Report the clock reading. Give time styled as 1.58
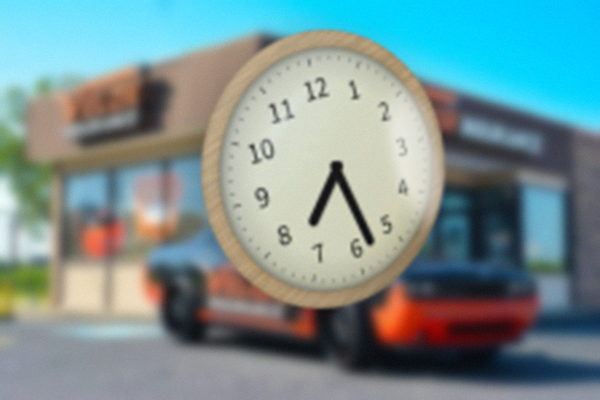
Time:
7.28
